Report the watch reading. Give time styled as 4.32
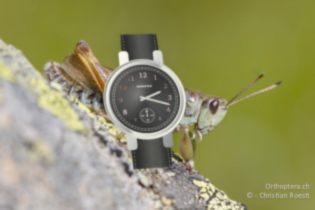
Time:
2.18
